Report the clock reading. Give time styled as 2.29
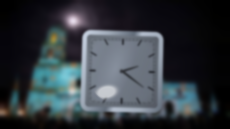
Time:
2.21
